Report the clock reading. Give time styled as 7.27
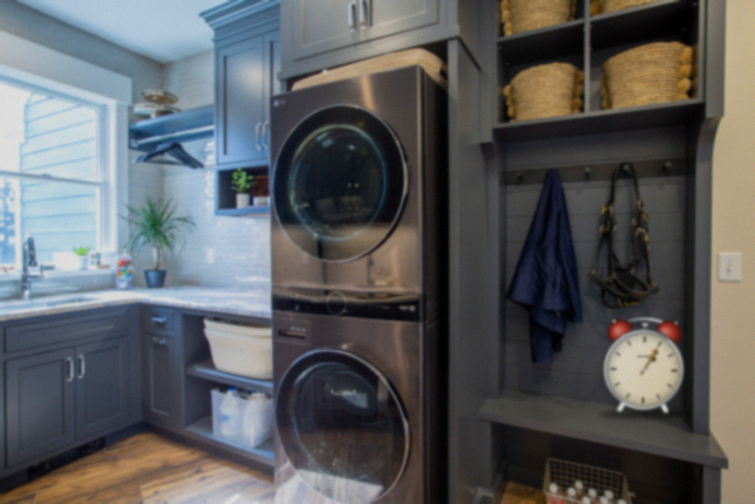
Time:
1.05
